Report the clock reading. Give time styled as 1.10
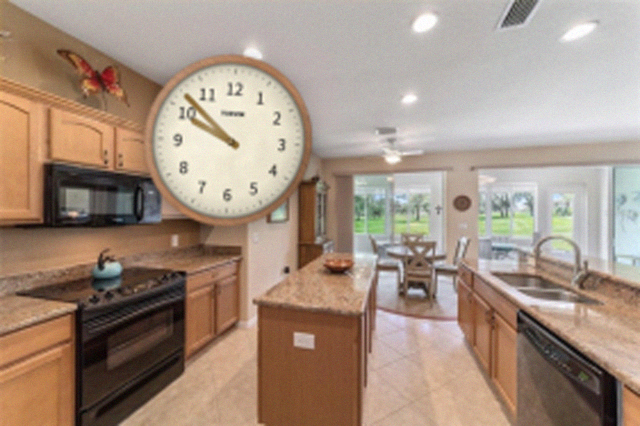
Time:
9.52
